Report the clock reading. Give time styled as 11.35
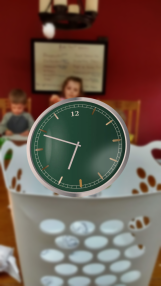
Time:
6.49
